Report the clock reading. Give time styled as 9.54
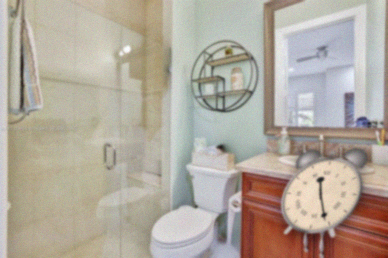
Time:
11.26
